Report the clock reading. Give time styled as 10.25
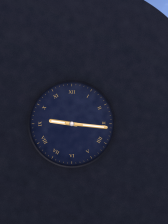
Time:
9.16
